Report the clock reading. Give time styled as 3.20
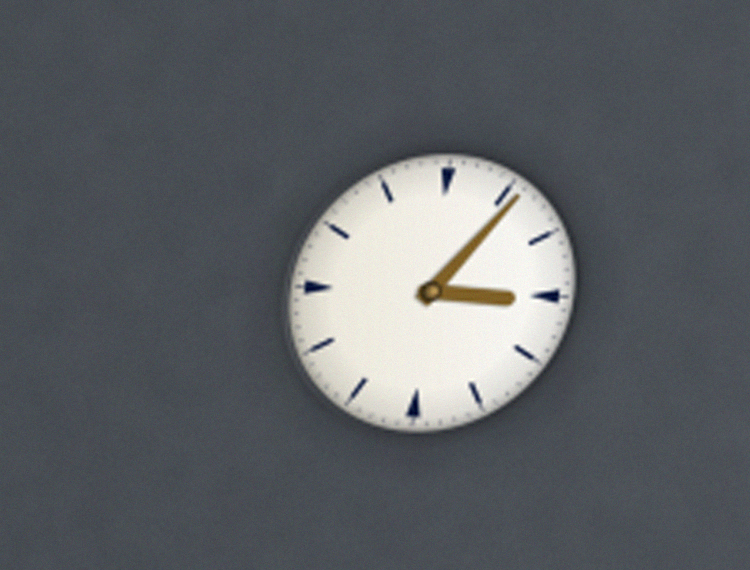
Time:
3.06
